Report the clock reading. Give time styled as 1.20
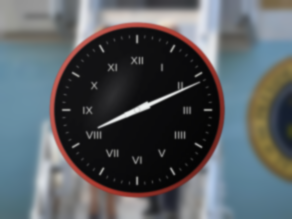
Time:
8.11
